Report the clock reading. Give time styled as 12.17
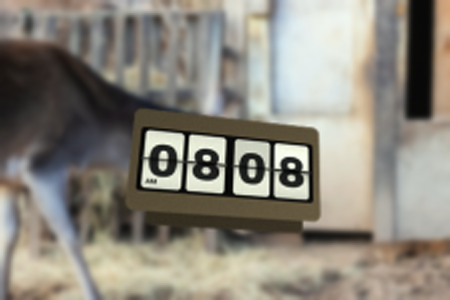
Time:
8.08
